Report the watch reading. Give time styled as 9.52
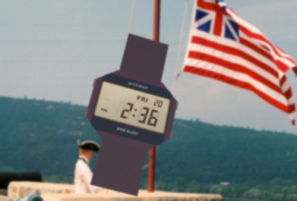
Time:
2.36
